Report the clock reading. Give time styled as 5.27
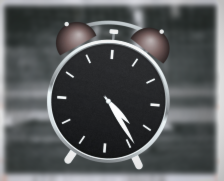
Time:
4.24
